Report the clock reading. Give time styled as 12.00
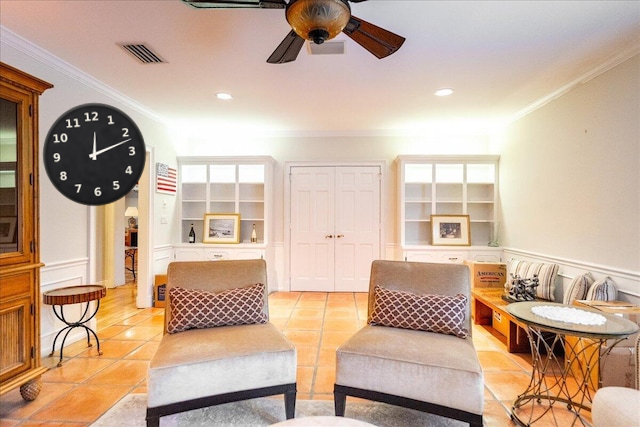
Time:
12.12
